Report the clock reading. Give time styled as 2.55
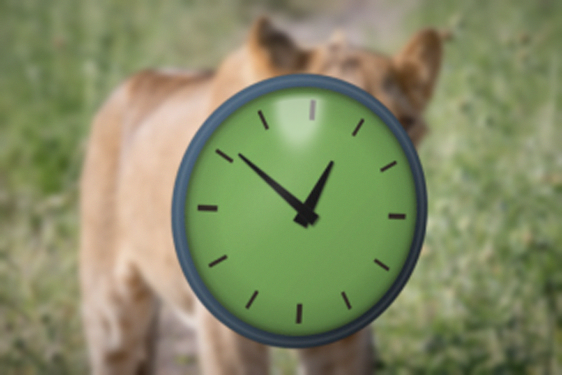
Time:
12.51
